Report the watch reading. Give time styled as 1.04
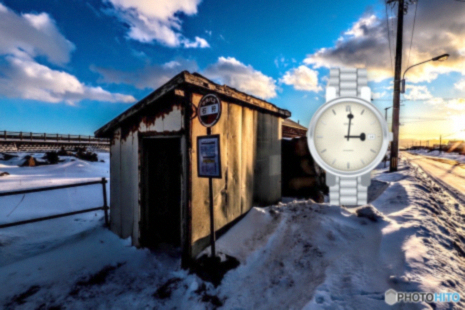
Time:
3.01
